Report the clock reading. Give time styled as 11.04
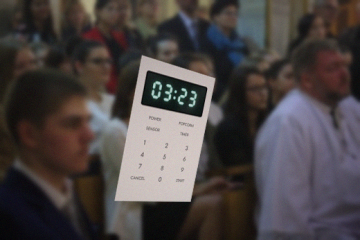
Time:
3.23
